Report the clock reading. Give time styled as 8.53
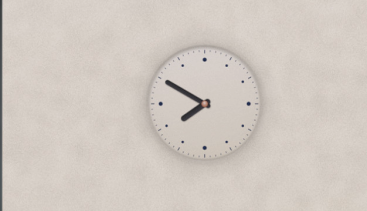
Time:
7.50
